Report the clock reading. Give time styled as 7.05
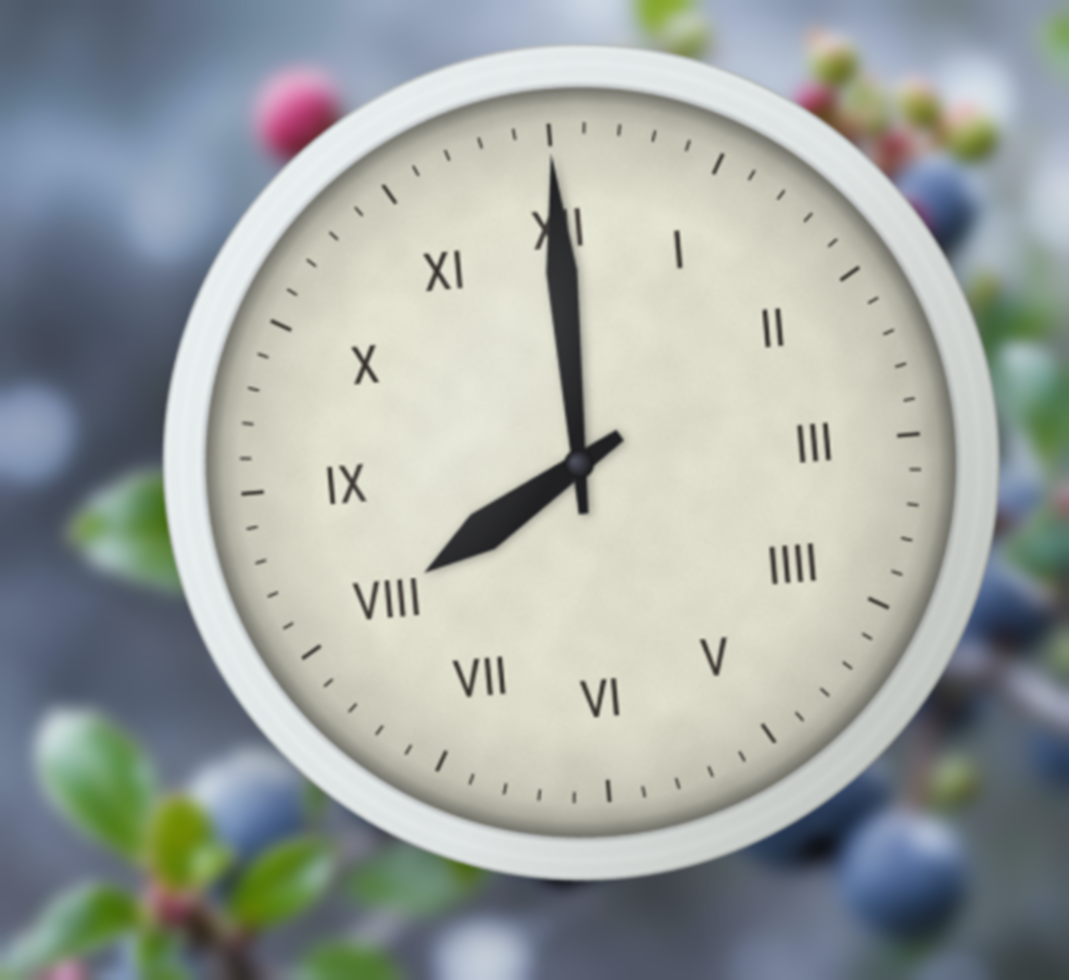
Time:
8.00
